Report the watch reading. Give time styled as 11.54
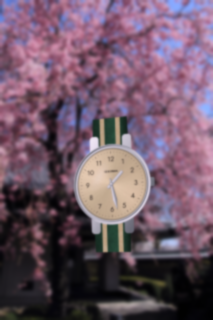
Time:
1.28
